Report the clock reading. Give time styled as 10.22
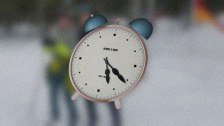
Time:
5.21
